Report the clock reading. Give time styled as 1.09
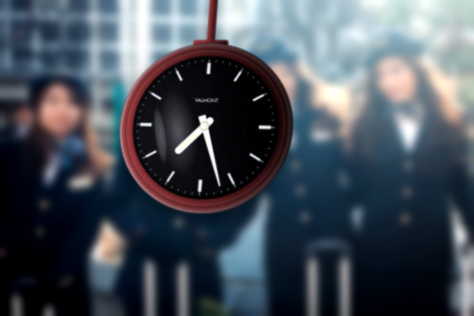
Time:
7.27
